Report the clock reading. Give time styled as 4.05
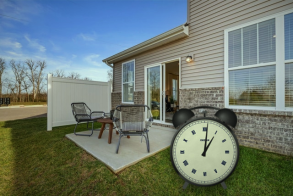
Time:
1.01
